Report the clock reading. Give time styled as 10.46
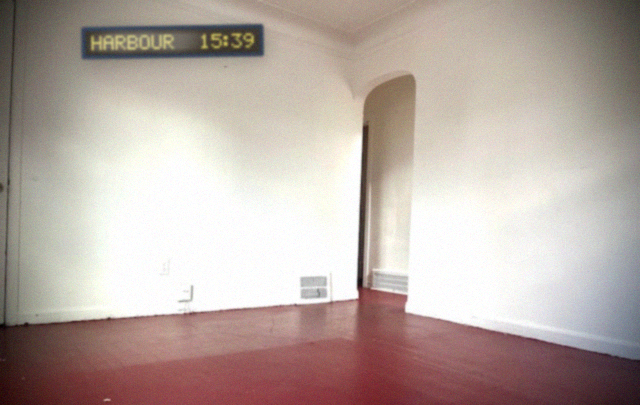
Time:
15.39
